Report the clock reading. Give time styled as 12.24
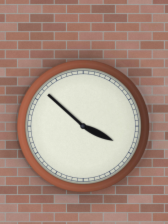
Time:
3.52
